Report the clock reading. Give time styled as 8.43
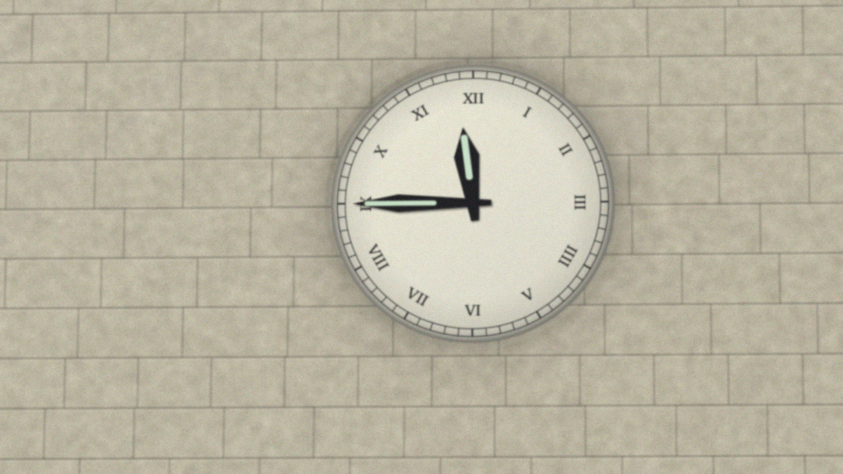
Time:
11.45
